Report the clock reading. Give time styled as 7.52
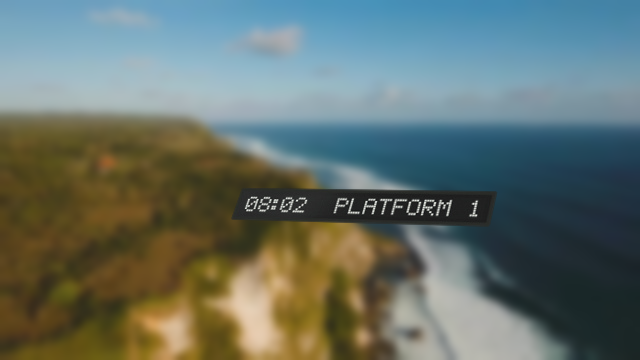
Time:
8.02
